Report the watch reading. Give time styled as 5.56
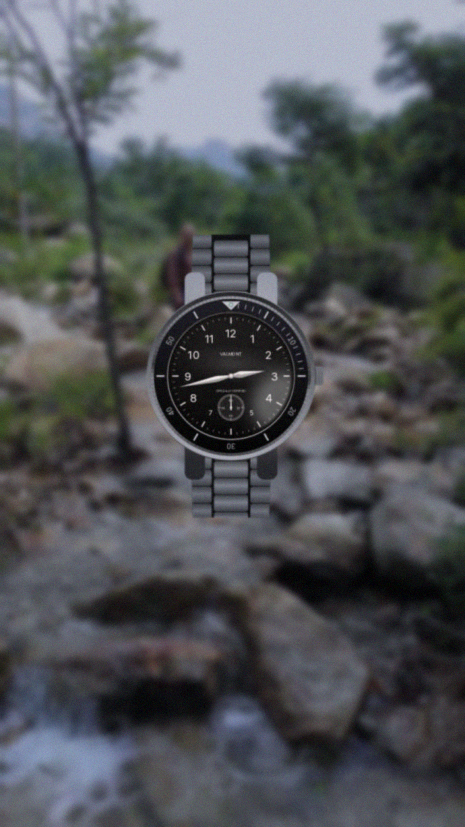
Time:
2.43
